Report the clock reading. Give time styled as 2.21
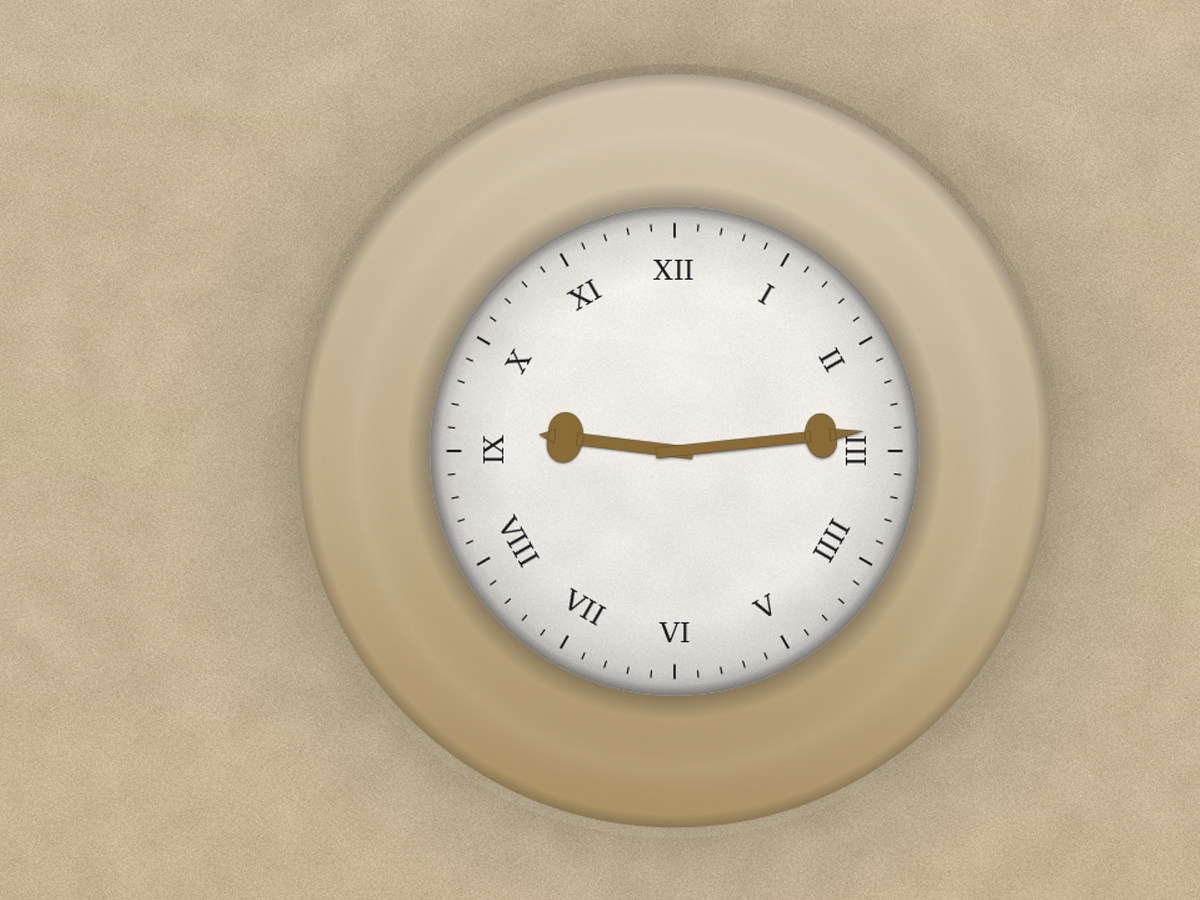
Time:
9.14
